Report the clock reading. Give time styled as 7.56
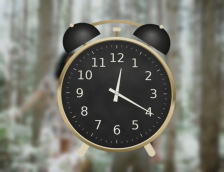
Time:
12.20
